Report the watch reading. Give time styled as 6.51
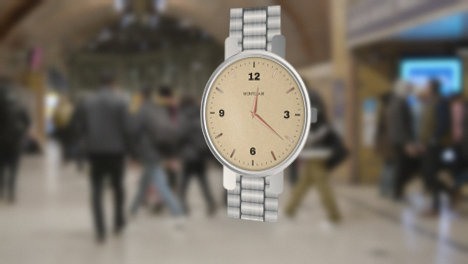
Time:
12.21
